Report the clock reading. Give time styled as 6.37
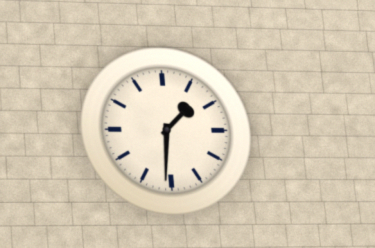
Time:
1.31
